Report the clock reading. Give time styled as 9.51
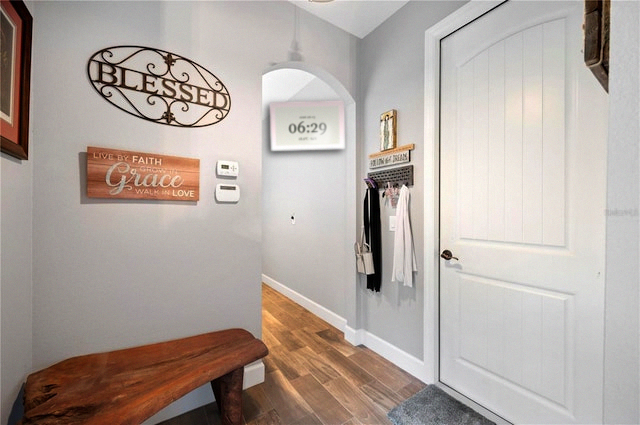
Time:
6.29
